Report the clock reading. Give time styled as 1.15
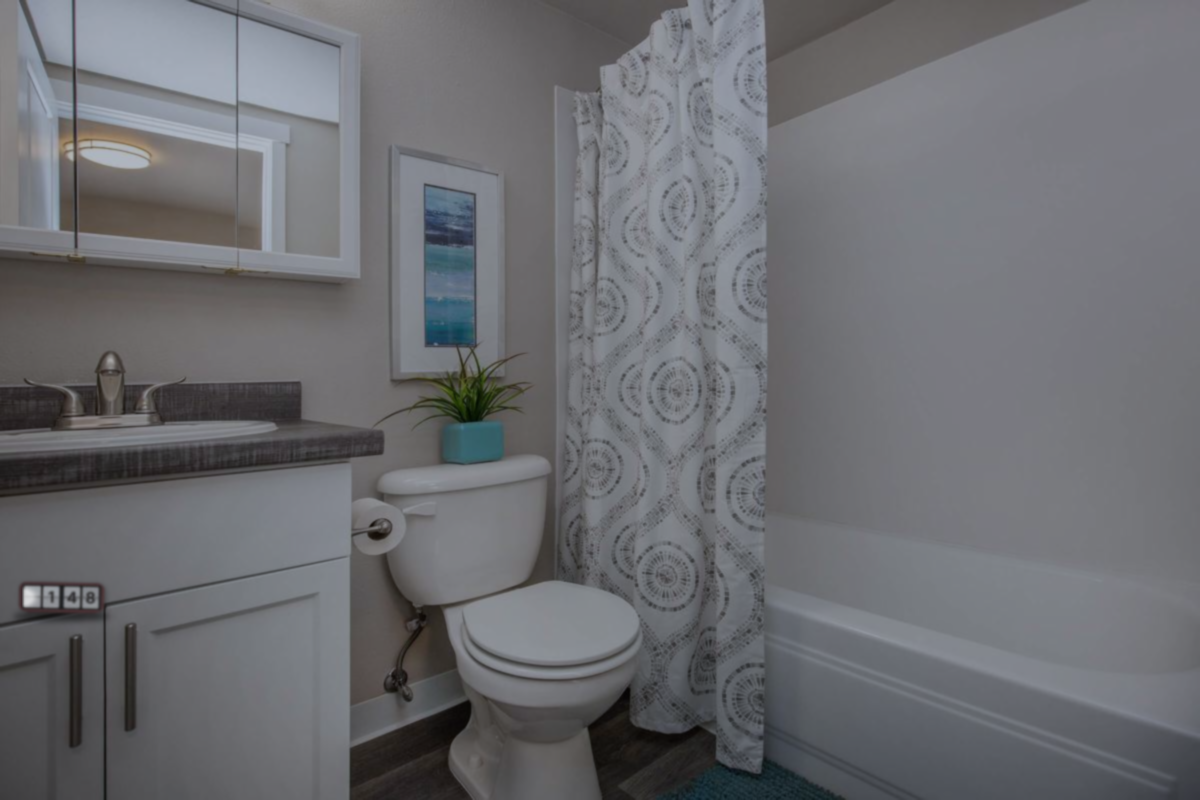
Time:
1.48
